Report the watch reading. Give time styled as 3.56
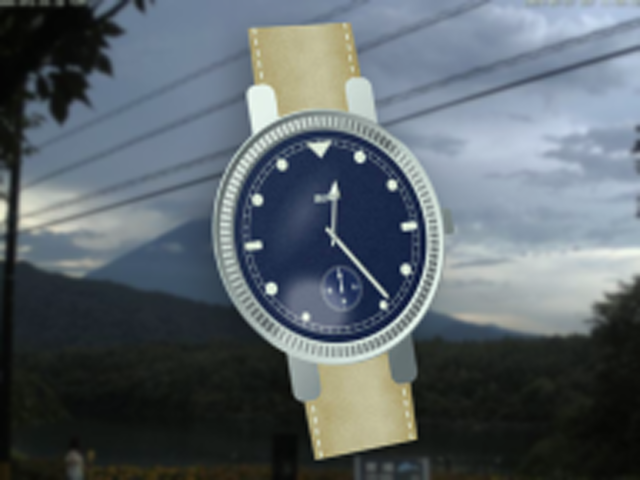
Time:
12.24
